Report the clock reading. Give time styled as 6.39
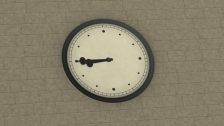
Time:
8.45
